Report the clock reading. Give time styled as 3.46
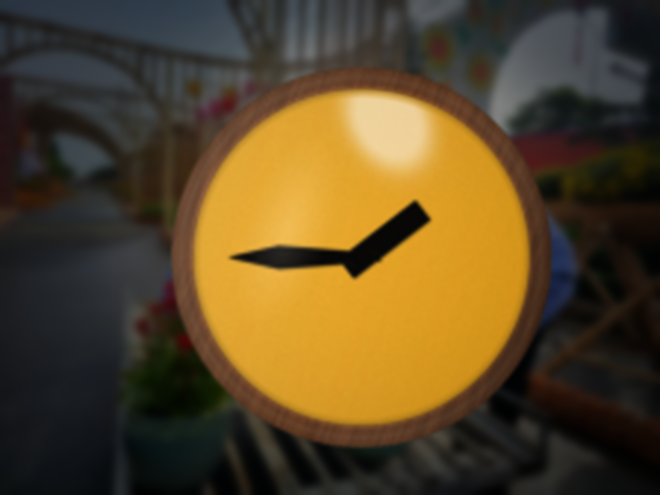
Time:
1.45
